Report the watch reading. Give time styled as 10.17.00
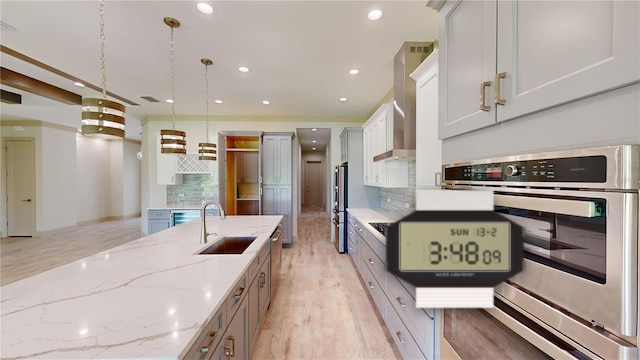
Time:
3.48.09
